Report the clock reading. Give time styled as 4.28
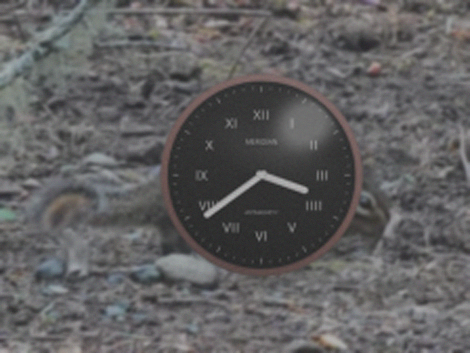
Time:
3.39
